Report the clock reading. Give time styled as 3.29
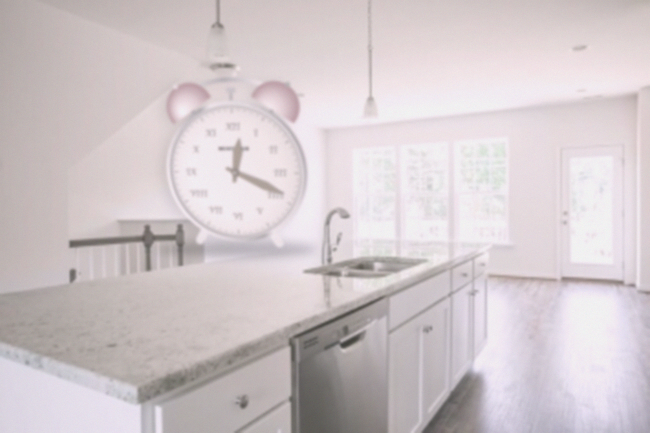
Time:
12.19
